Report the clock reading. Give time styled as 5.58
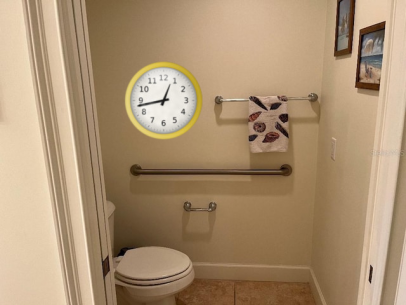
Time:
12.43
